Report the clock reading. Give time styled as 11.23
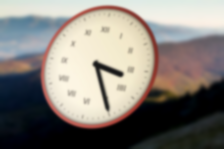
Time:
3.25
